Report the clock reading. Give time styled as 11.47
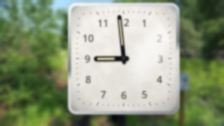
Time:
8.59
